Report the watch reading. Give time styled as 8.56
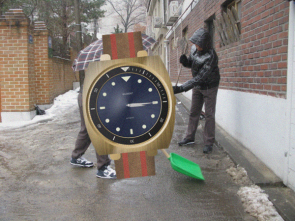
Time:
3.15
